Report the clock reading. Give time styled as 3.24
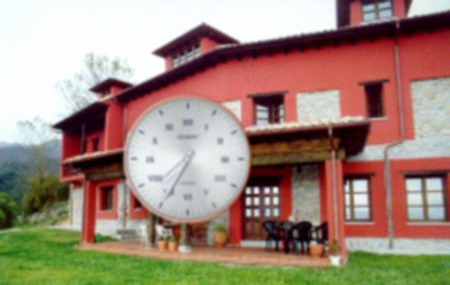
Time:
7.35
